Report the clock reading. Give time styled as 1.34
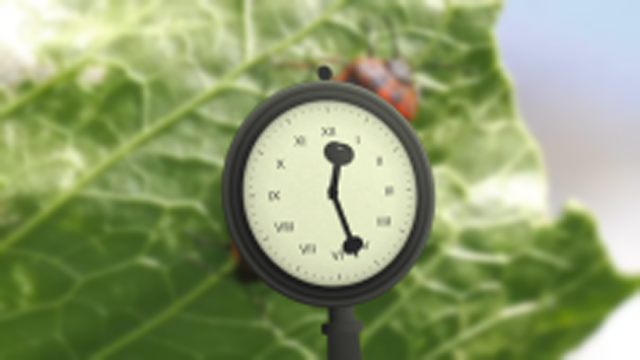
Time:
12.27
